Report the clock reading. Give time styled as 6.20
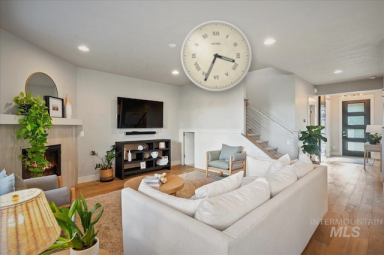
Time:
3.34
